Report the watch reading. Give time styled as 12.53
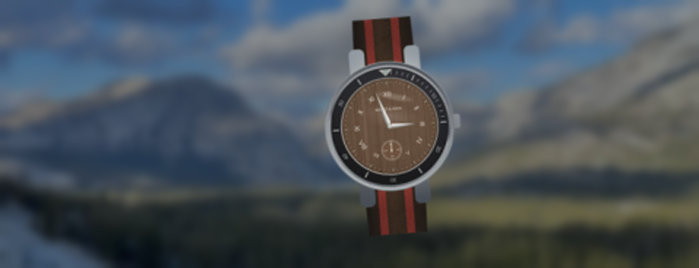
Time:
2.57
